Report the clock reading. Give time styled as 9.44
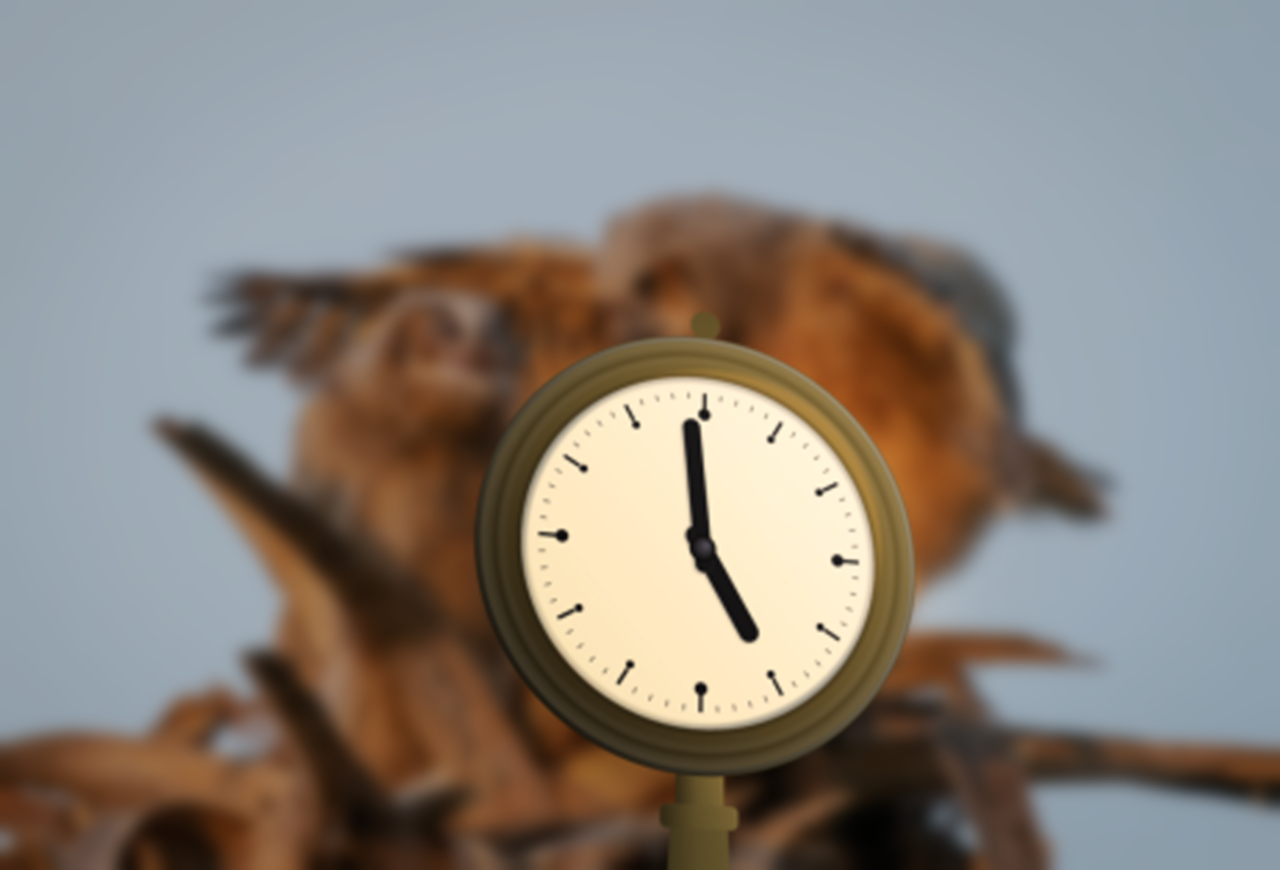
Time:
4.59
